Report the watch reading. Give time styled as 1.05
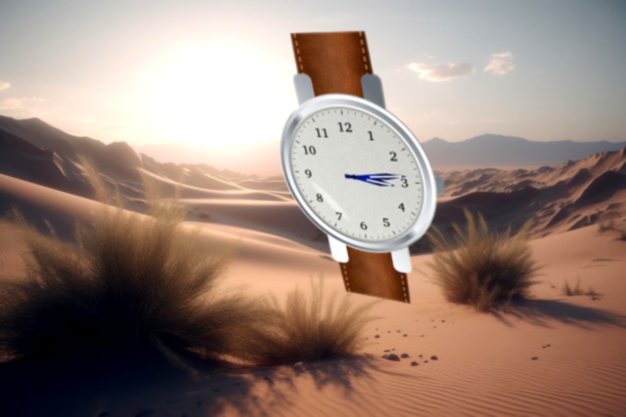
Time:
3.14
